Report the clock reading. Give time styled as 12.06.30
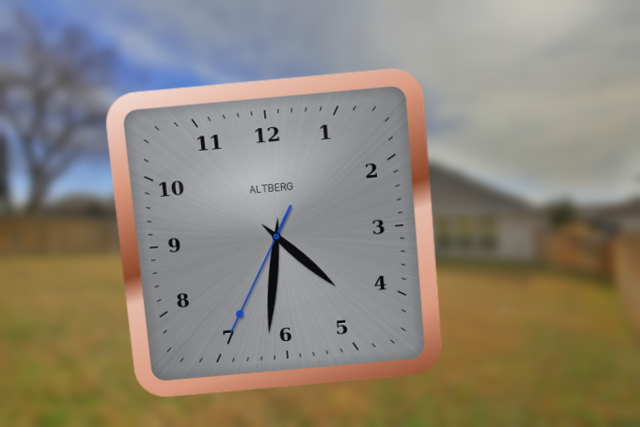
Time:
4.31.35
